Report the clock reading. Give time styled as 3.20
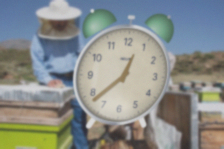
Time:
12.38
